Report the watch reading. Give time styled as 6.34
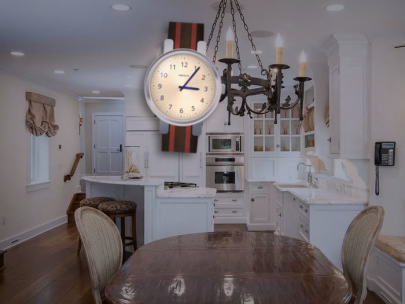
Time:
3.06
